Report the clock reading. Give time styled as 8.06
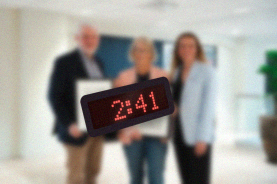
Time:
2.41
